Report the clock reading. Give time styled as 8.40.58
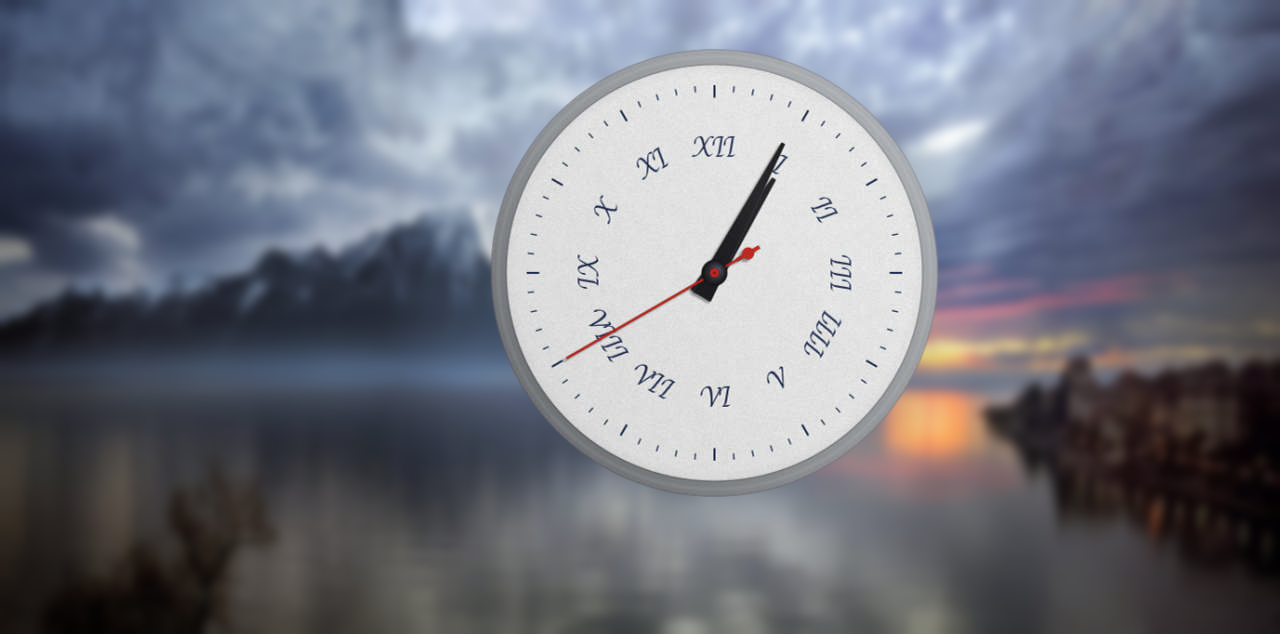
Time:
1.04.40
